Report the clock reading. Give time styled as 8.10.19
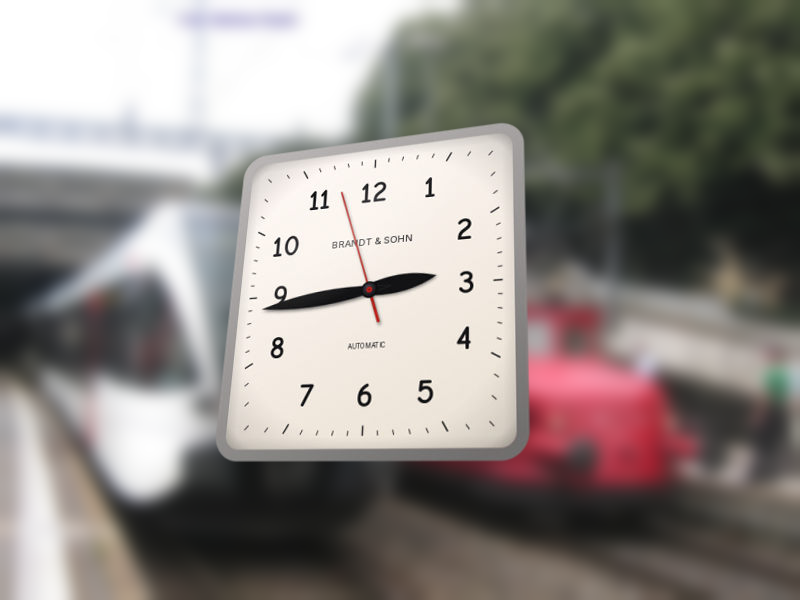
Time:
2.43.57
